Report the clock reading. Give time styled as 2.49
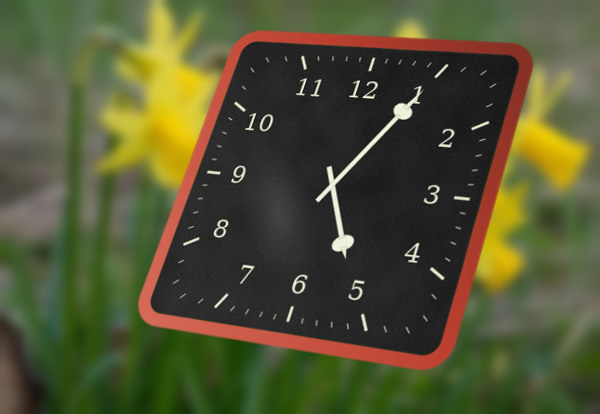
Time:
5.05
